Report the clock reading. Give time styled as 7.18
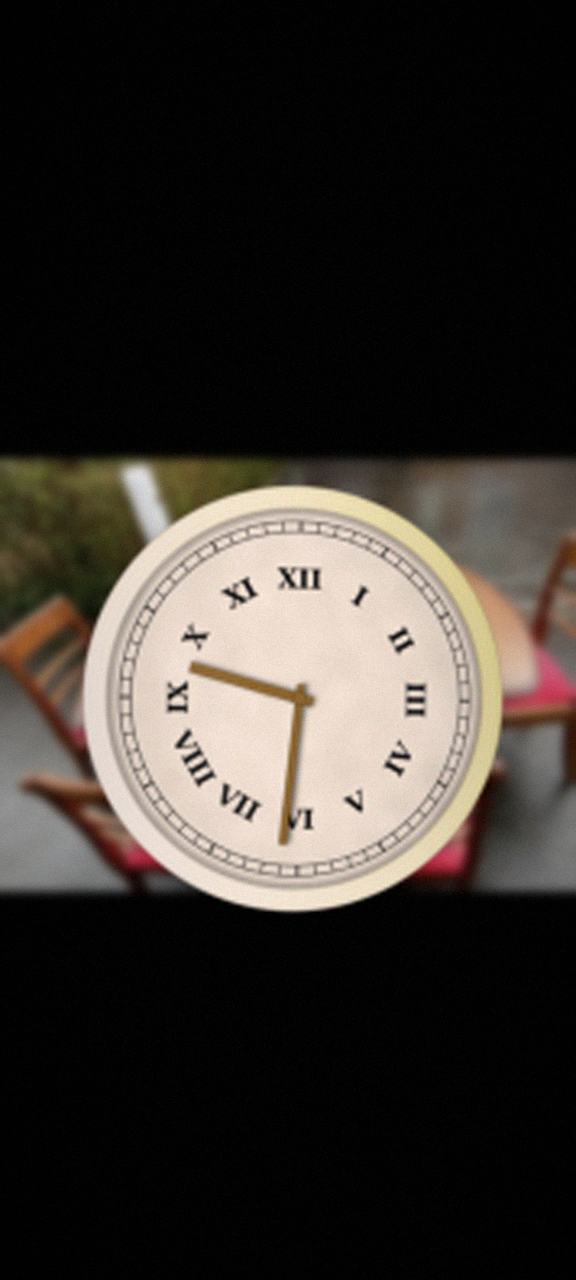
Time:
9.31
